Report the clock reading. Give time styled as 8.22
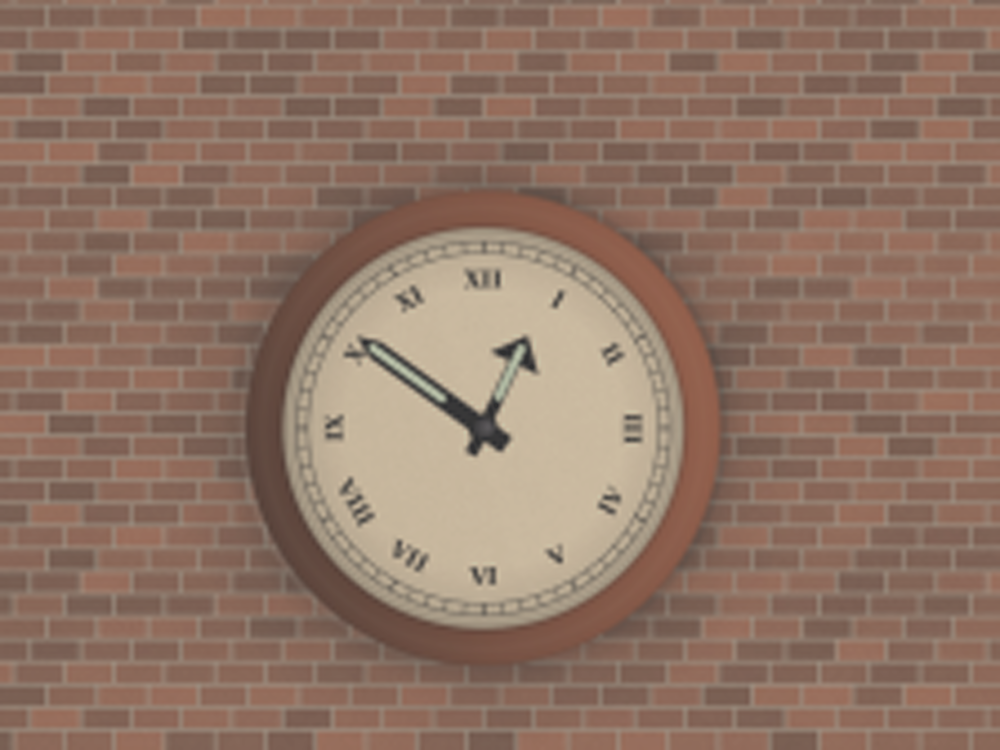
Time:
12.51
